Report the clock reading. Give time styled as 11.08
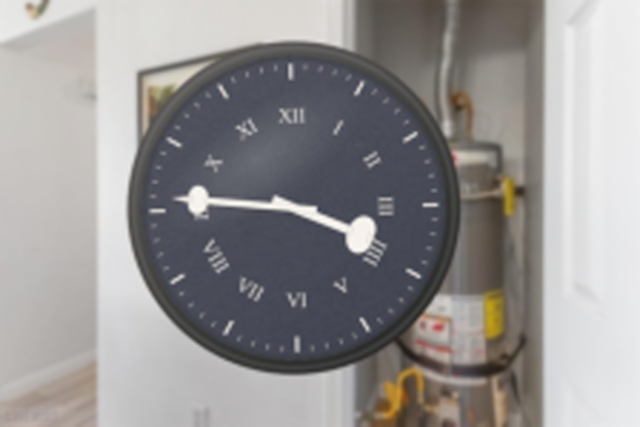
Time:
3.46
